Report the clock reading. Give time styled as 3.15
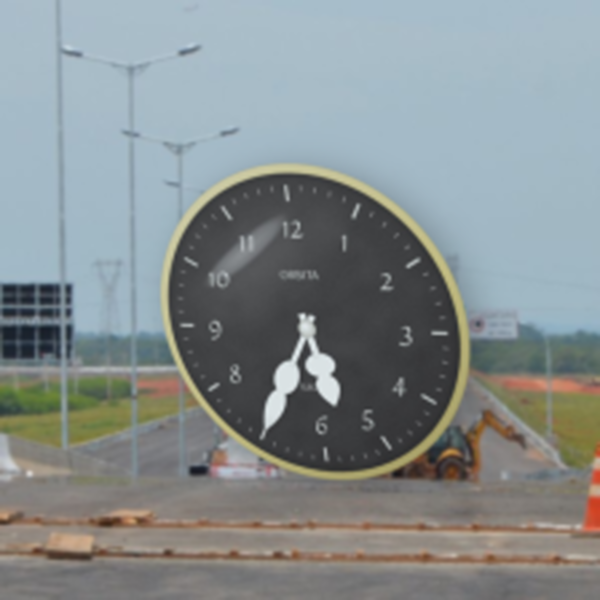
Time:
5.35
